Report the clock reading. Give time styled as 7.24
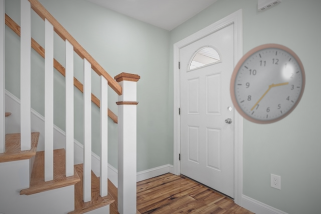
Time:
2.36
